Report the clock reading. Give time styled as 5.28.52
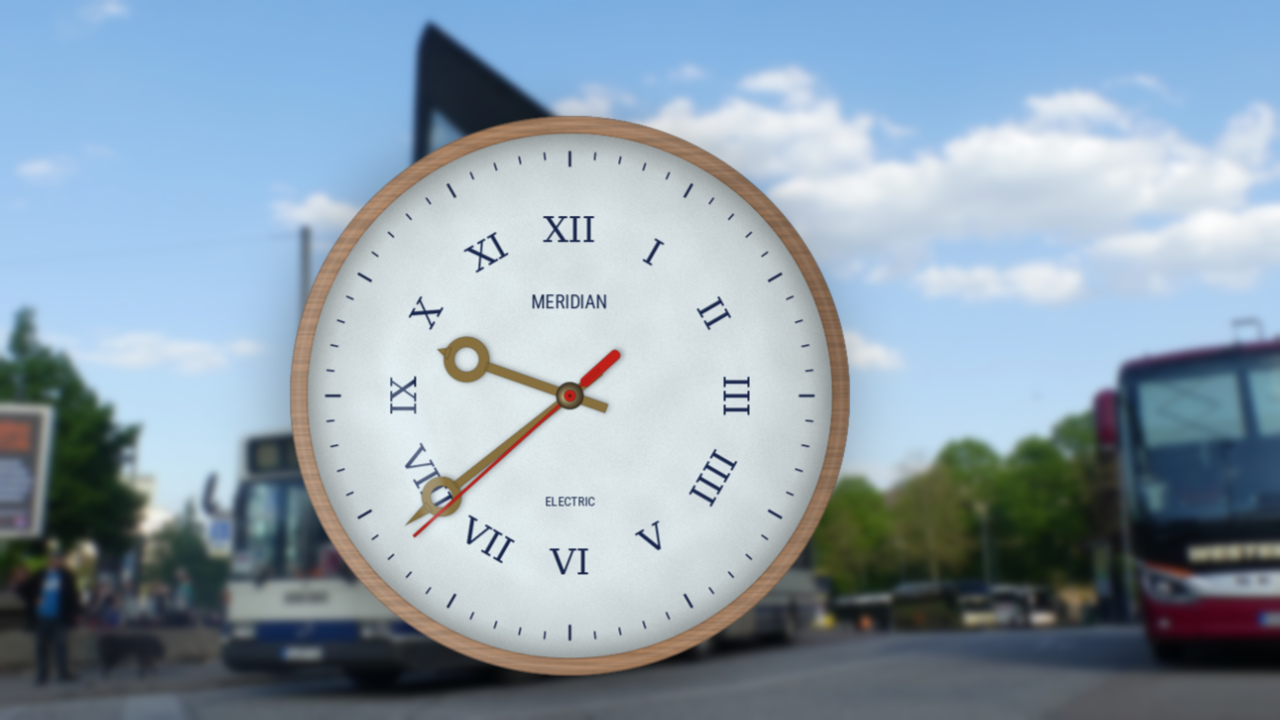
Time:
9.38.38
